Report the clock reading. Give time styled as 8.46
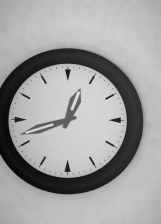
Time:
12.42
